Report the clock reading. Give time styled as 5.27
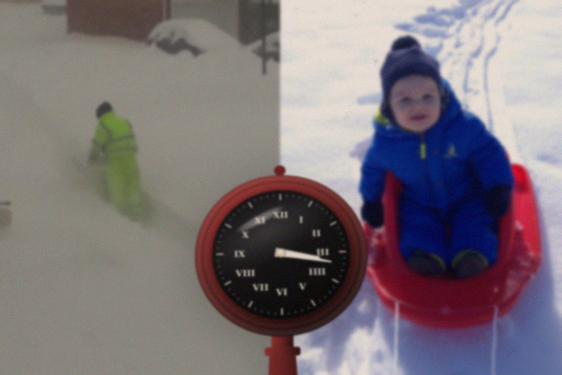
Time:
3.17
